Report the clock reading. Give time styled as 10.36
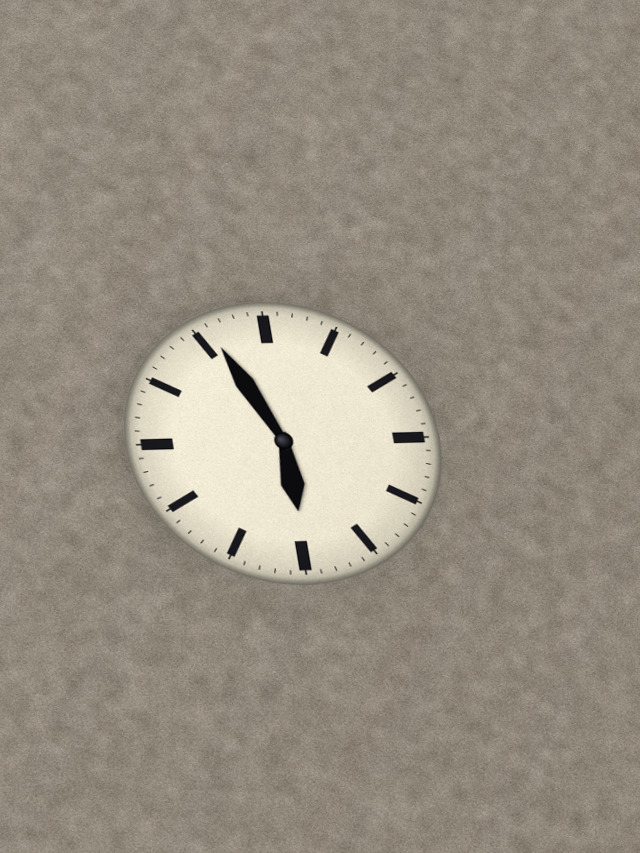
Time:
5.56
